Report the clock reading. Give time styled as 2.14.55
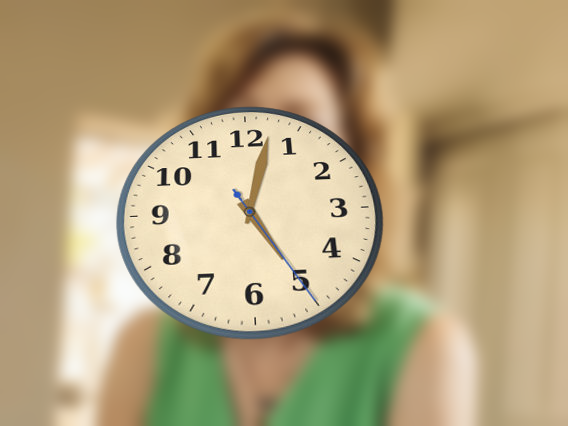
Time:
5.02.25
